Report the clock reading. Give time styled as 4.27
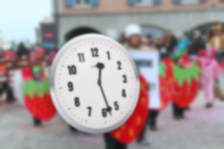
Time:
12.28
